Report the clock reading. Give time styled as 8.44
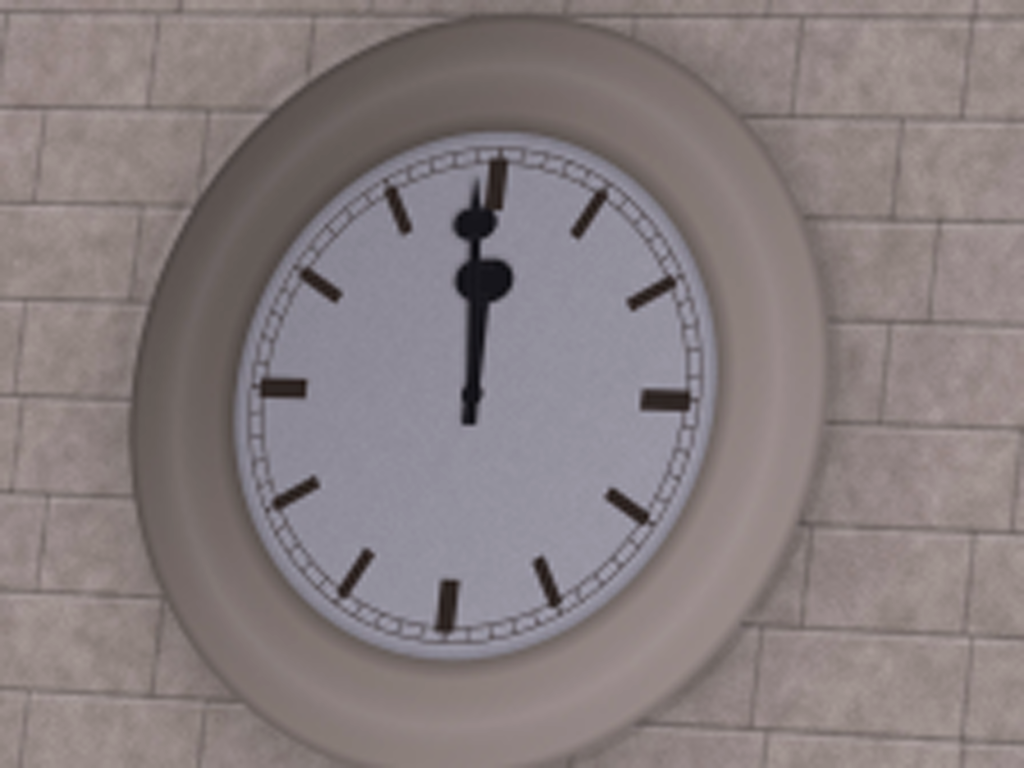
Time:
11.59
